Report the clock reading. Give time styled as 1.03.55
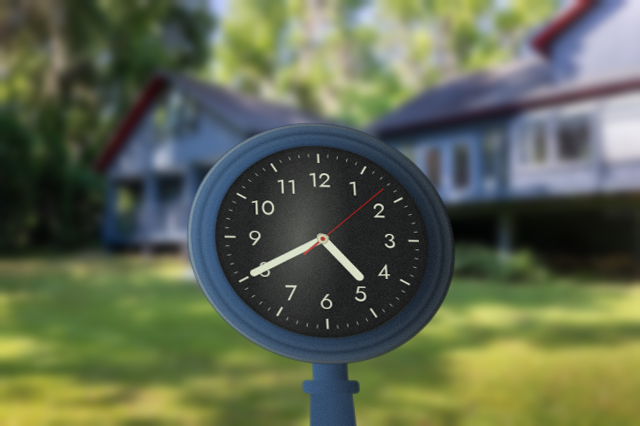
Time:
4.40.08
